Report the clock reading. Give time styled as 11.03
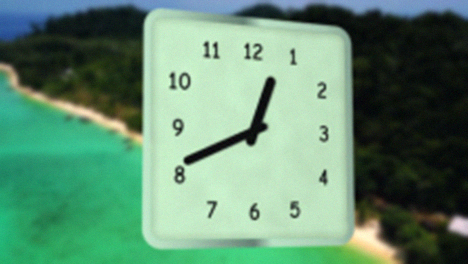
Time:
12.41
